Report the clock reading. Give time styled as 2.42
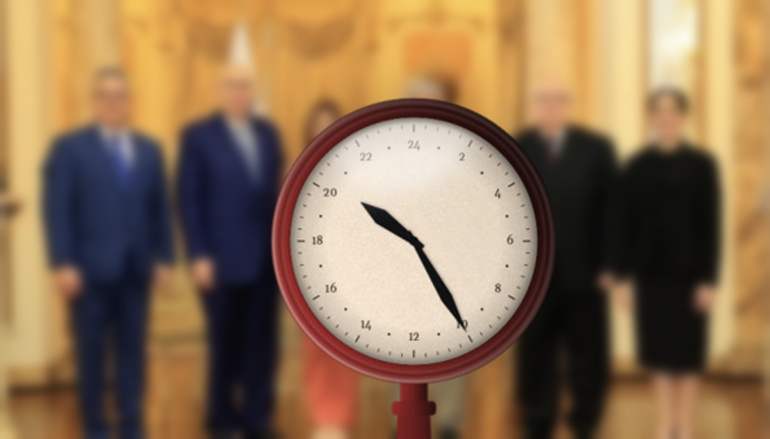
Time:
20.25
